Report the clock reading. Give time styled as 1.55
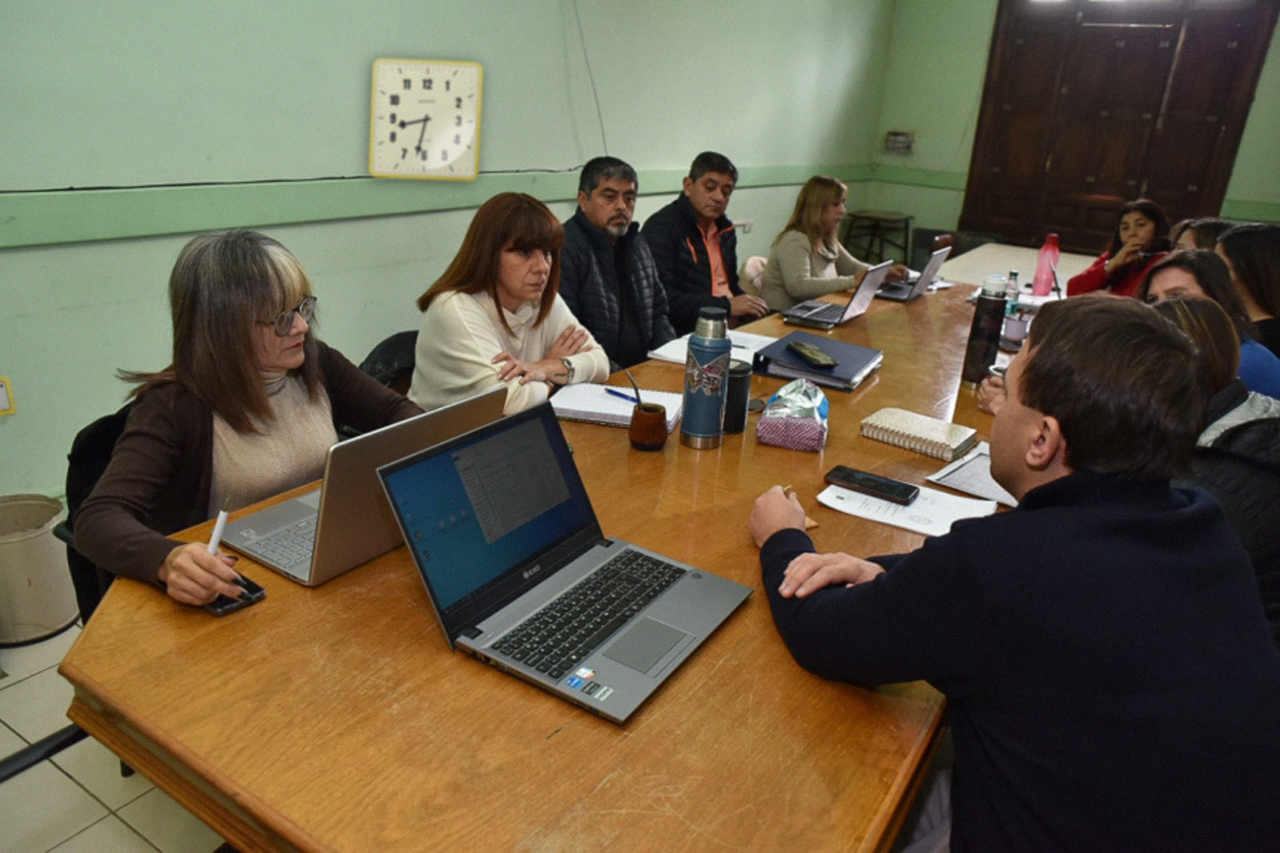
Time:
8.32
